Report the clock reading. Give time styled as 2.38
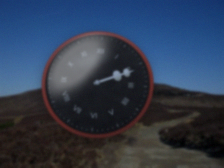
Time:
2.11
